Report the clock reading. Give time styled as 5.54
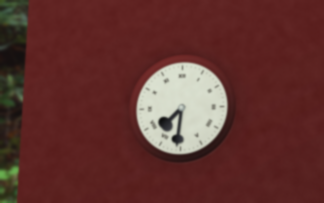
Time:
7.31
